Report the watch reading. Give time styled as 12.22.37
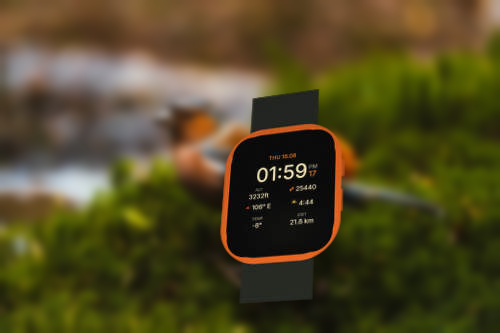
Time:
1.59.17
